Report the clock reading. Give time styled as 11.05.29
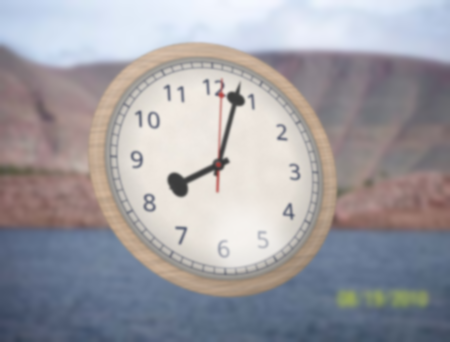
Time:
8.03.01
